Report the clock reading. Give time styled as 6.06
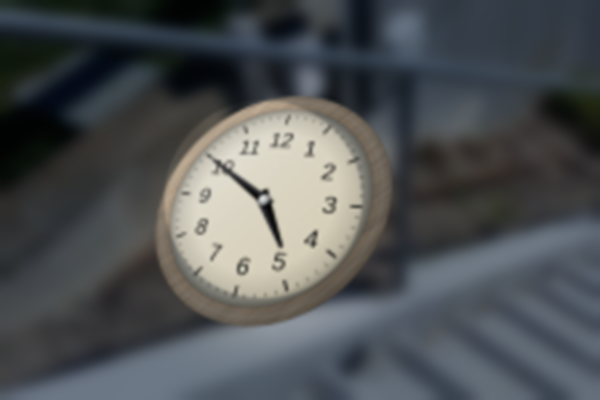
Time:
4.50
